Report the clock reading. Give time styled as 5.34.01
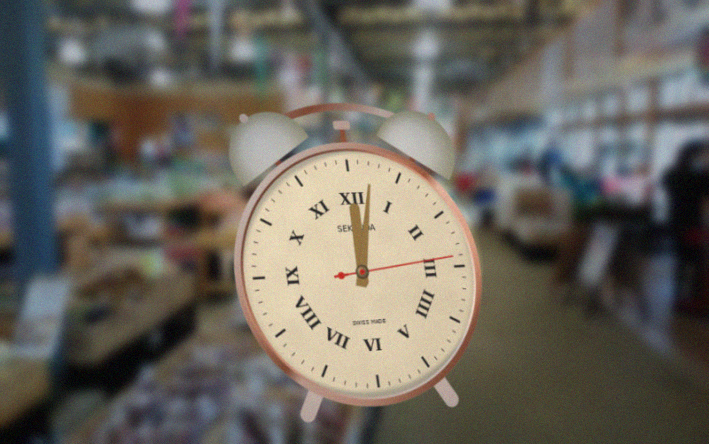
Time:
12.02.14
